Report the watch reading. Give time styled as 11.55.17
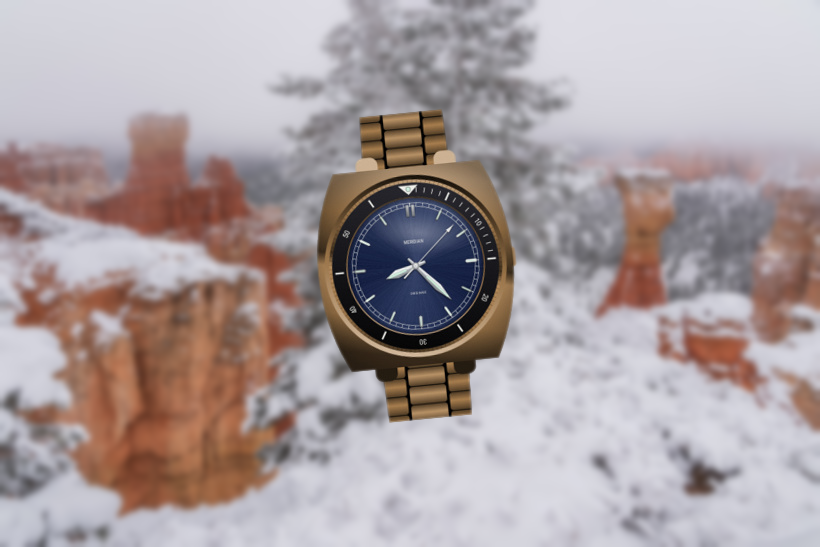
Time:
8.23.08
